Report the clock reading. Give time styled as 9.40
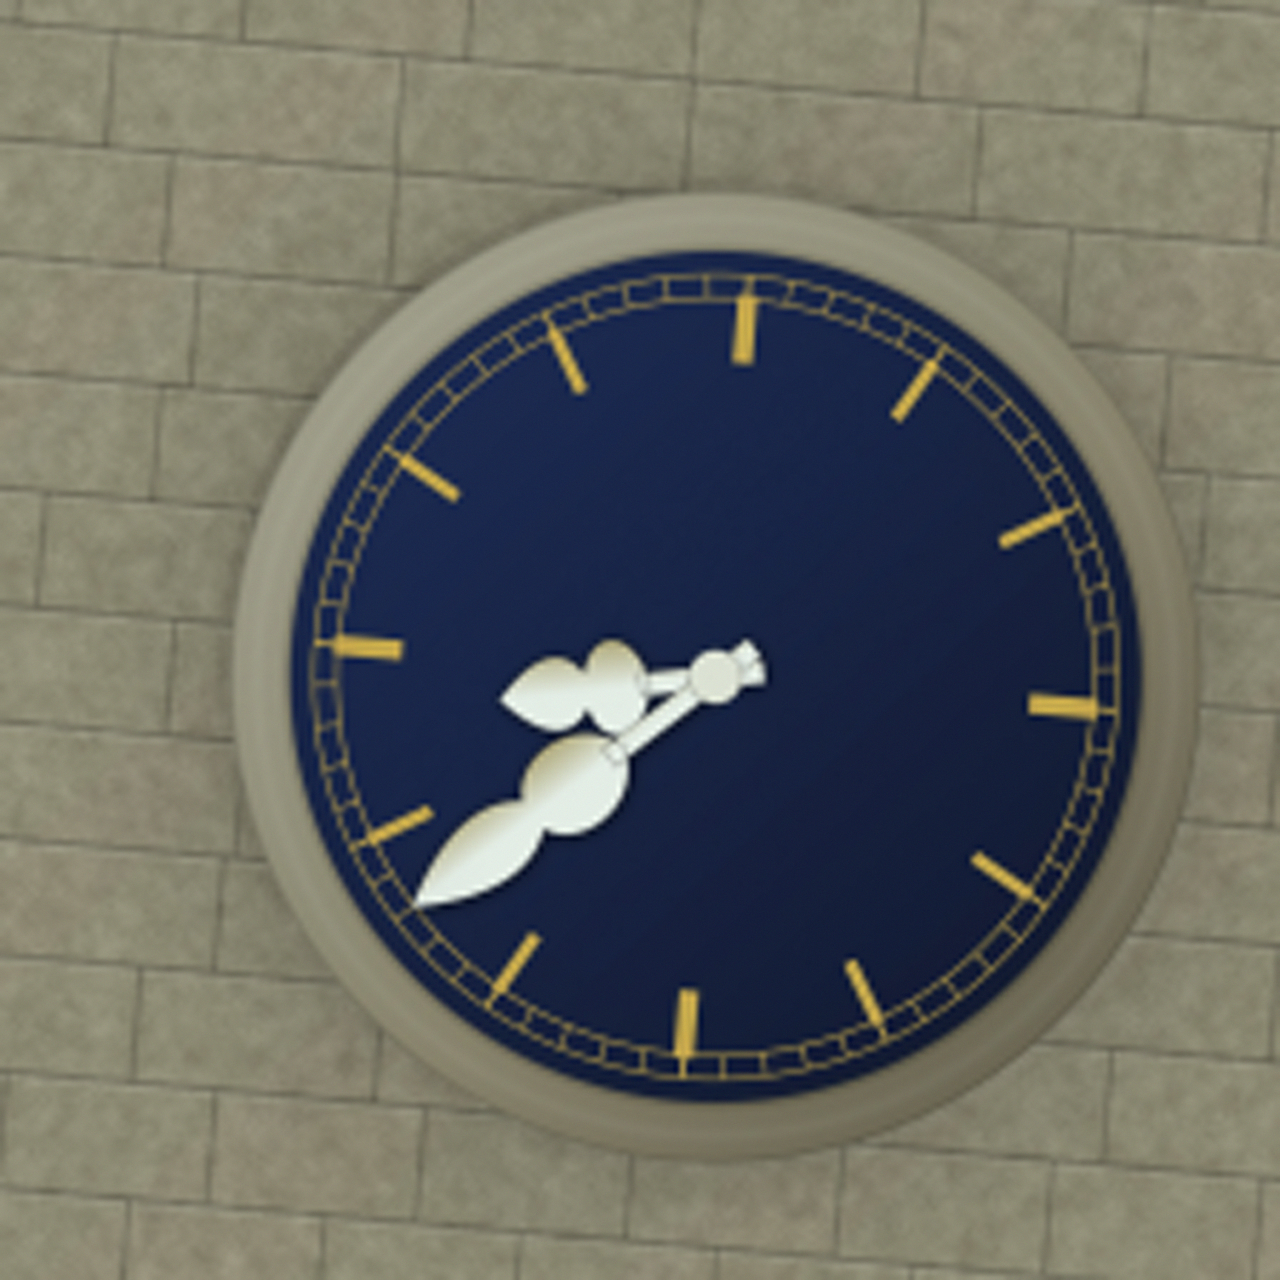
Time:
8.38
